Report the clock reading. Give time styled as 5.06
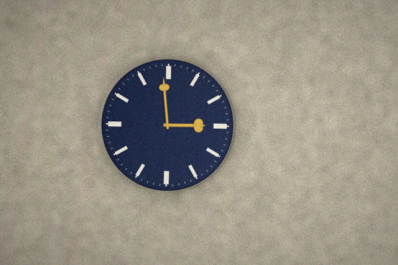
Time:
2.59
